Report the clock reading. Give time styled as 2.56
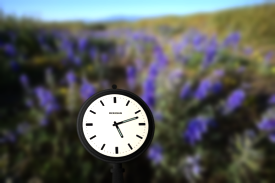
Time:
5.12
